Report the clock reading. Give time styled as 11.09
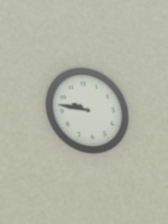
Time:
9.47
